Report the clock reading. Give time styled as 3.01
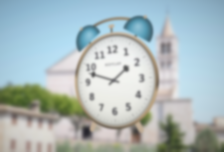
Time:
1.48
